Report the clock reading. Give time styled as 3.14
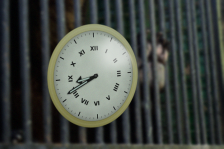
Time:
8.41
